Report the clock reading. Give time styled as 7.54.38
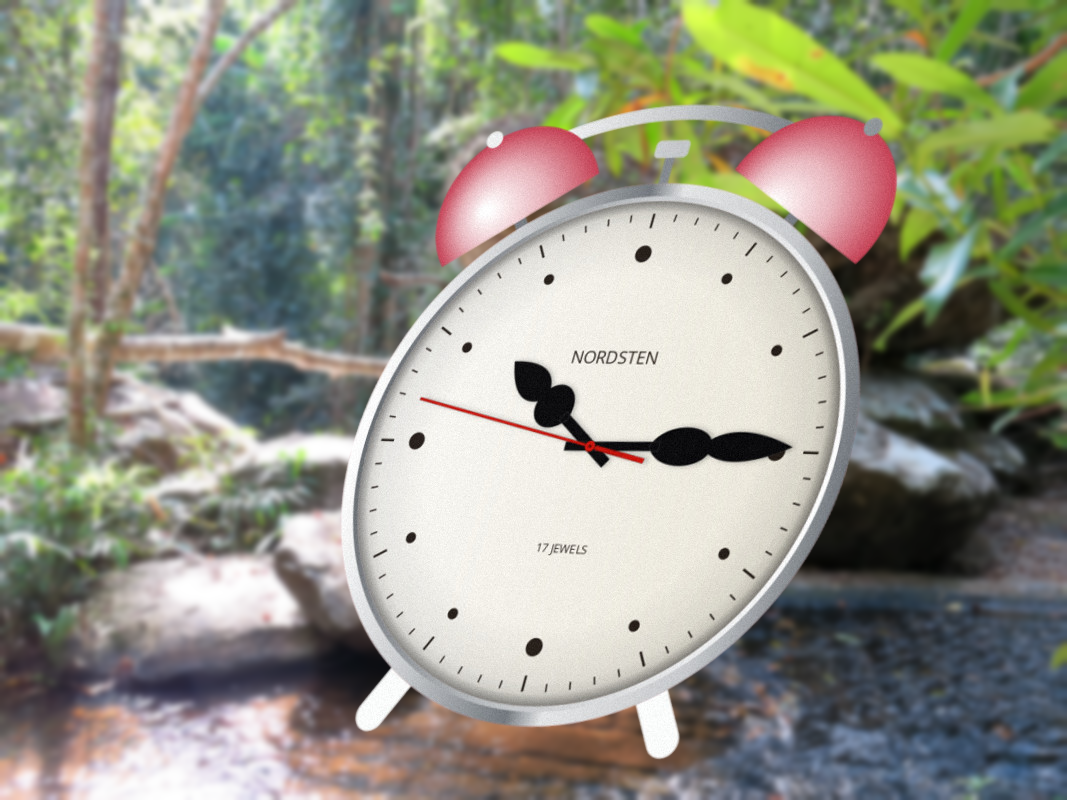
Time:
10.14.47
